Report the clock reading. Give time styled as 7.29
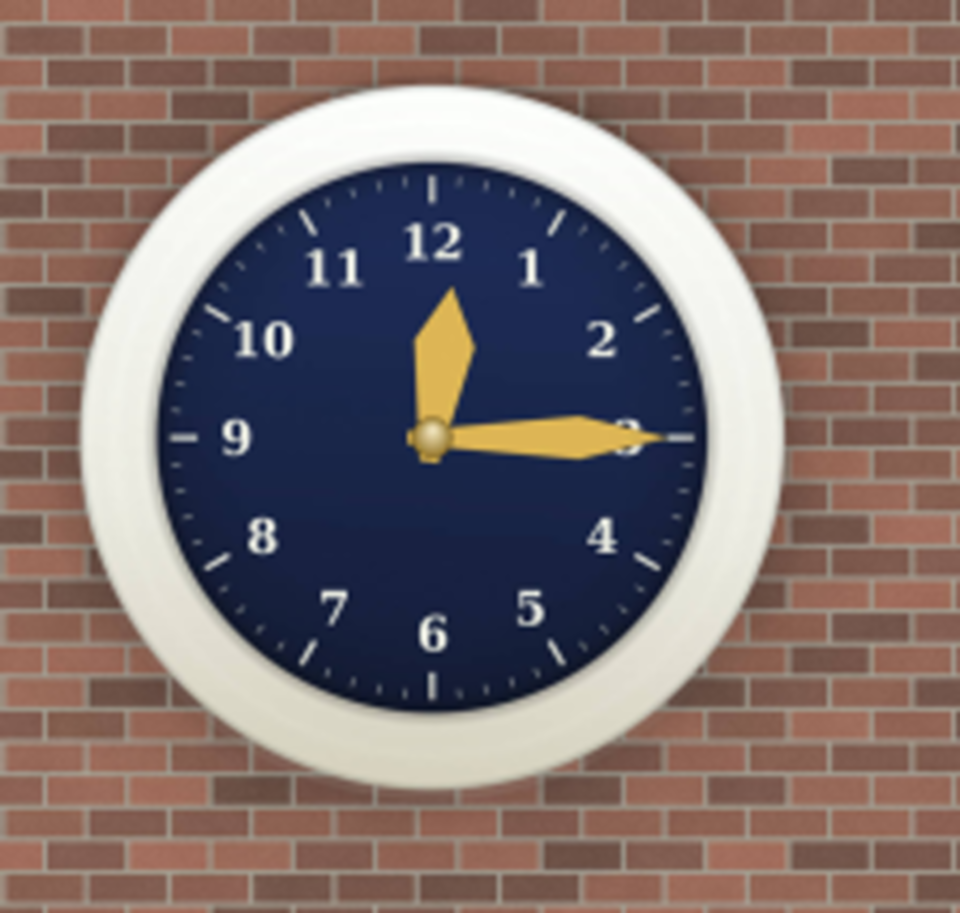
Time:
12.15
